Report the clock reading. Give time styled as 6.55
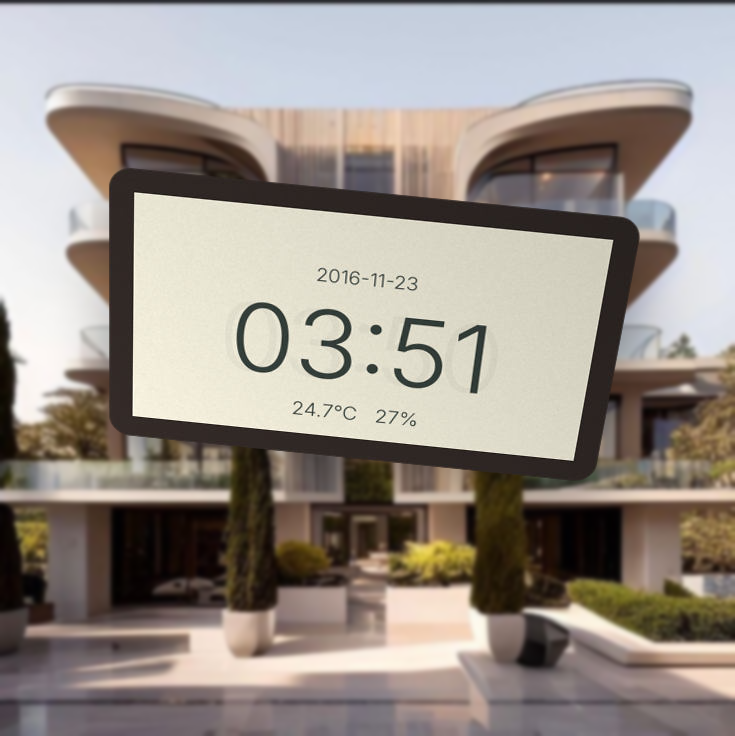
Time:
3.51
